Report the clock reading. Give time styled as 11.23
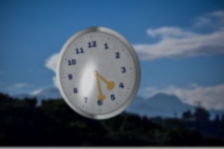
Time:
4.29
